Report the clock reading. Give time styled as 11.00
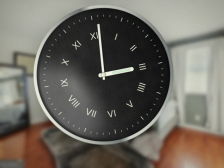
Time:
3.01
